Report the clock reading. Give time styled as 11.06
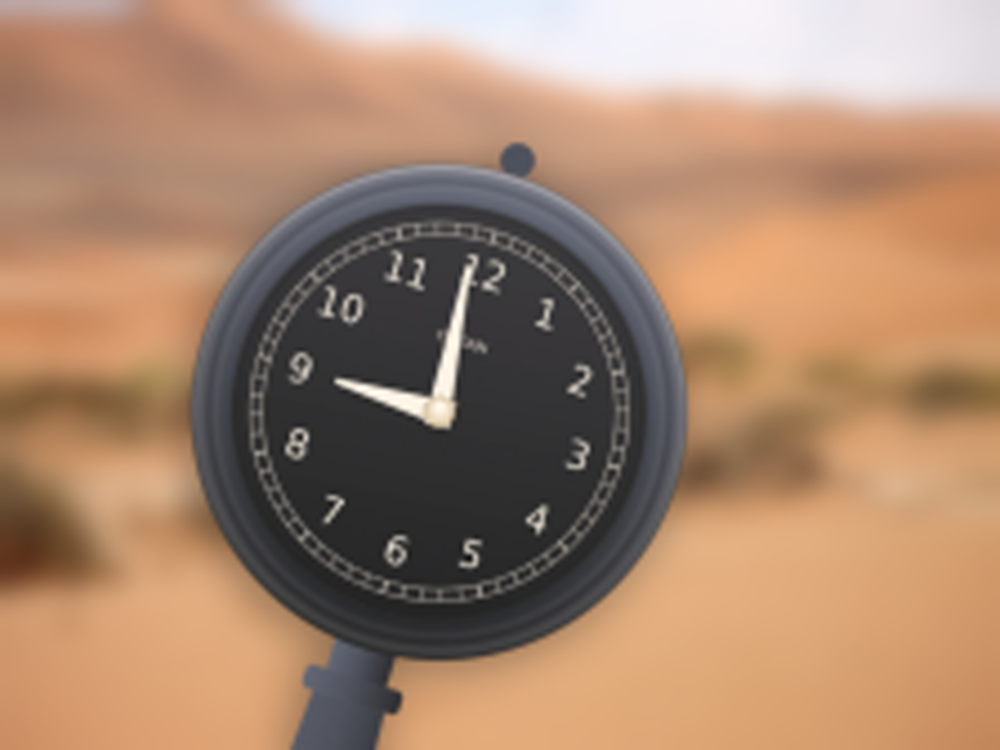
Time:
8.59
